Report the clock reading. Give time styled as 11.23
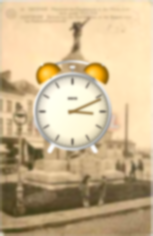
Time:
3.11
